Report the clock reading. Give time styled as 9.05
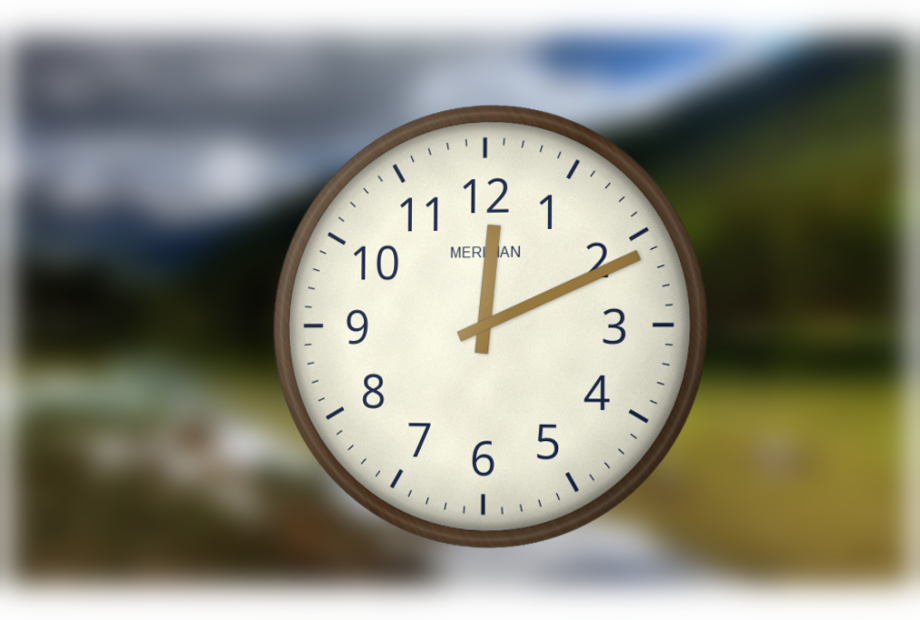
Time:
12.11
